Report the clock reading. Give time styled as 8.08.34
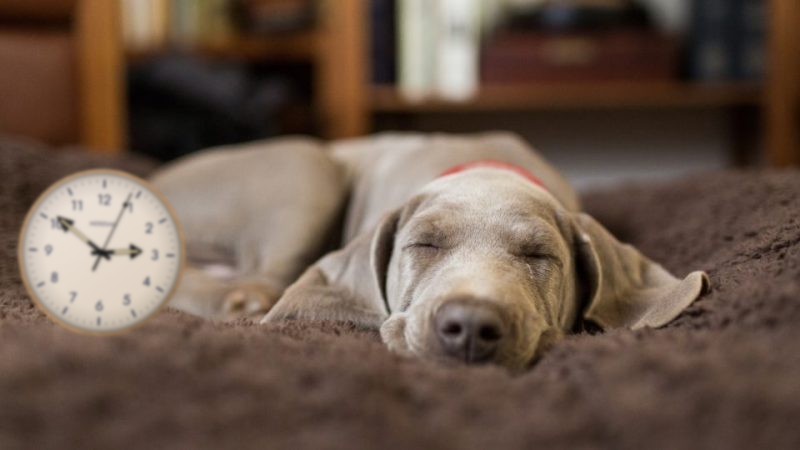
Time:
2.51.04
